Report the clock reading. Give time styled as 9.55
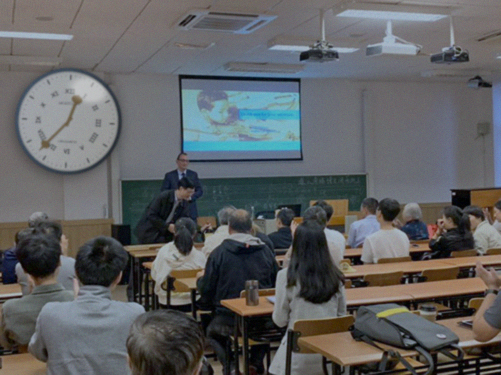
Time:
12.37
